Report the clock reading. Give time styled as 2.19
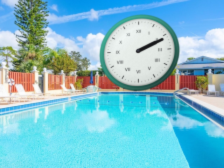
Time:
2.11
